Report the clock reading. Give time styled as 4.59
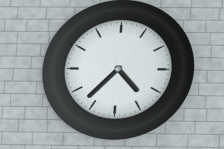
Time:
4.37
